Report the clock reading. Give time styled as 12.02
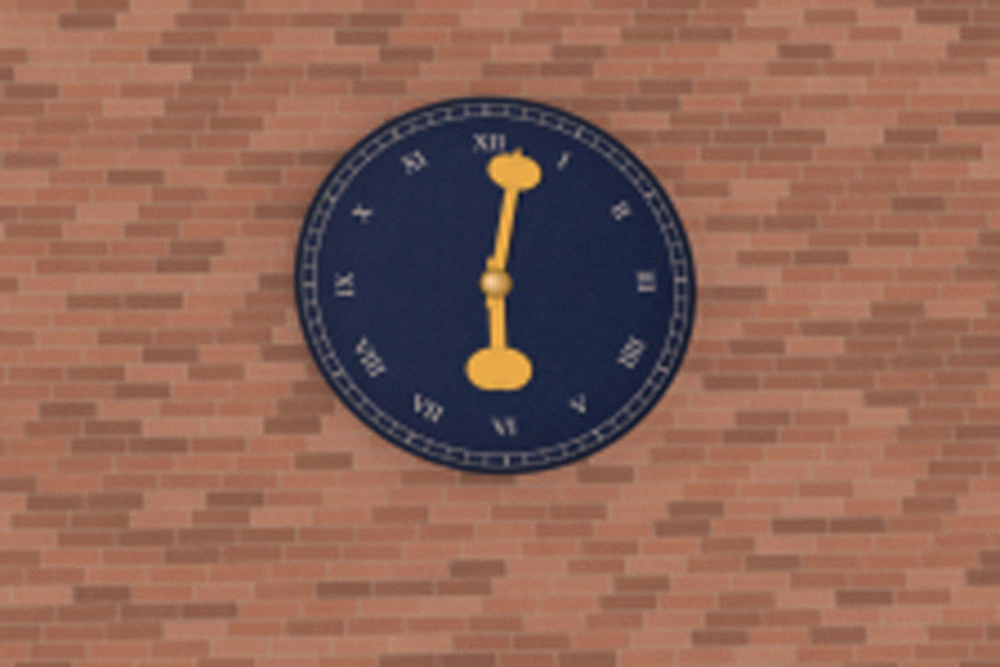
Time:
6.02
